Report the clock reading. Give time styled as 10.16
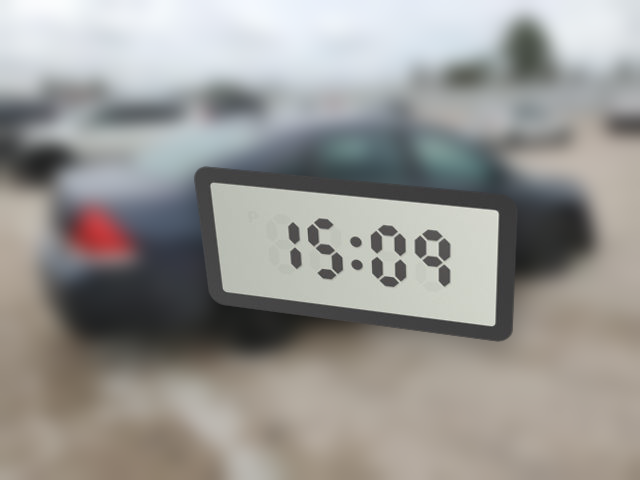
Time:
15.09
